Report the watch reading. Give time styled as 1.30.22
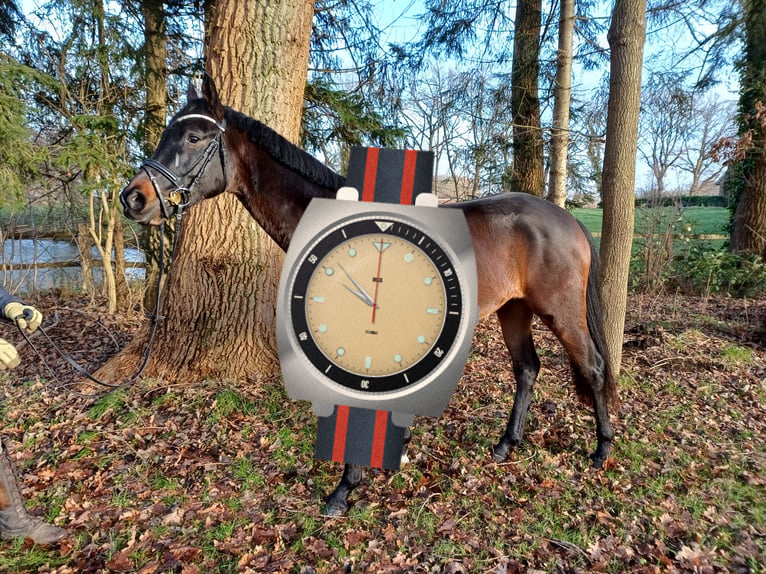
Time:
9.52.00
